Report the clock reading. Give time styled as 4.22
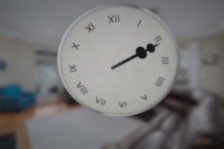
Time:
2.11
